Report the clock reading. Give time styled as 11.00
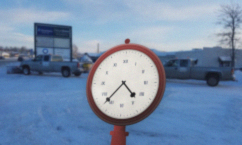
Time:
4.37
